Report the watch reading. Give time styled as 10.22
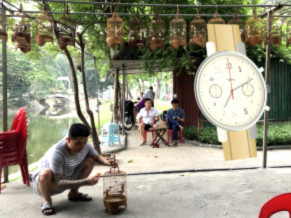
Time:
7.11
